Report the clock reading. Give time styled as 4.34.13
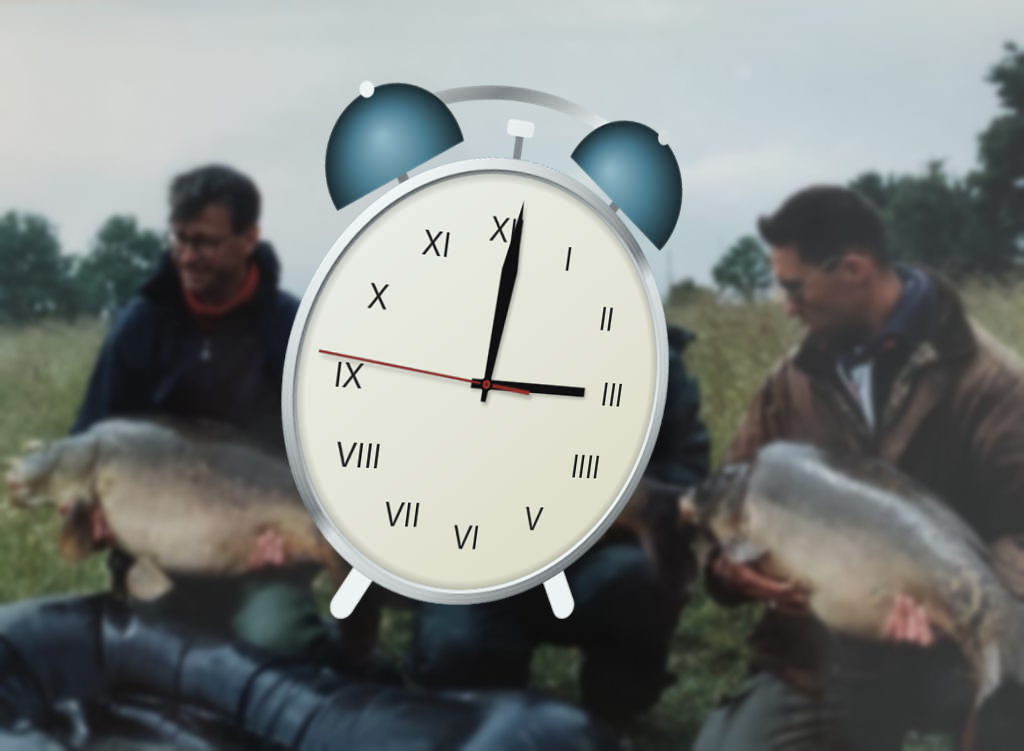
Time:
3.00.46
